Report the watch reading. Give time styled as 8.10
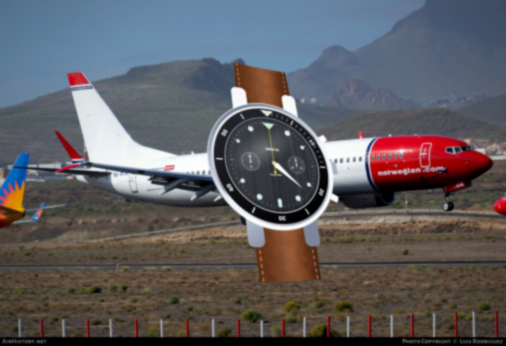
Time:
4.22
